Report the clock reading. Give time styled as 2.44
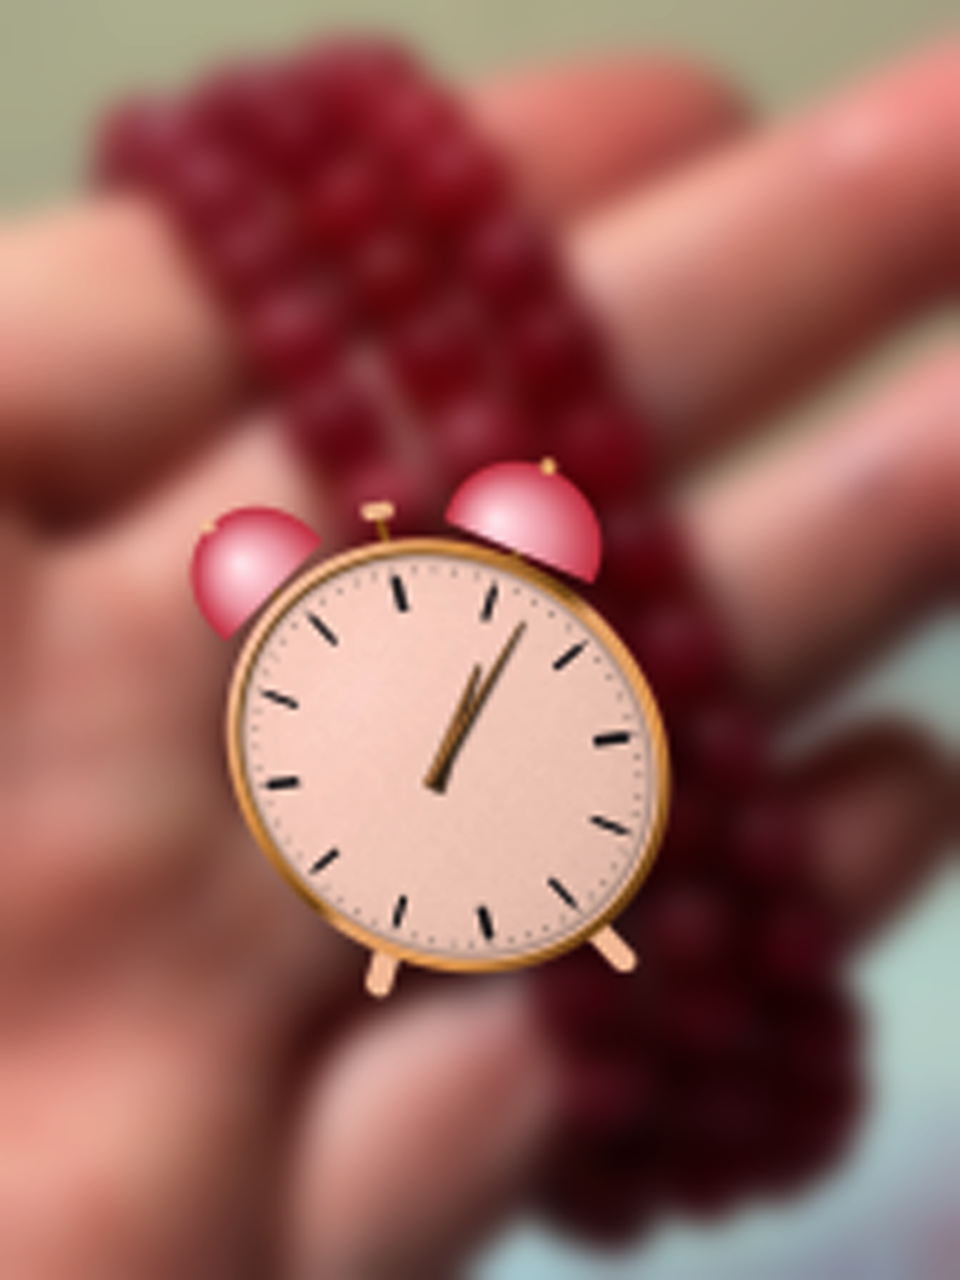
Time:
1.07
